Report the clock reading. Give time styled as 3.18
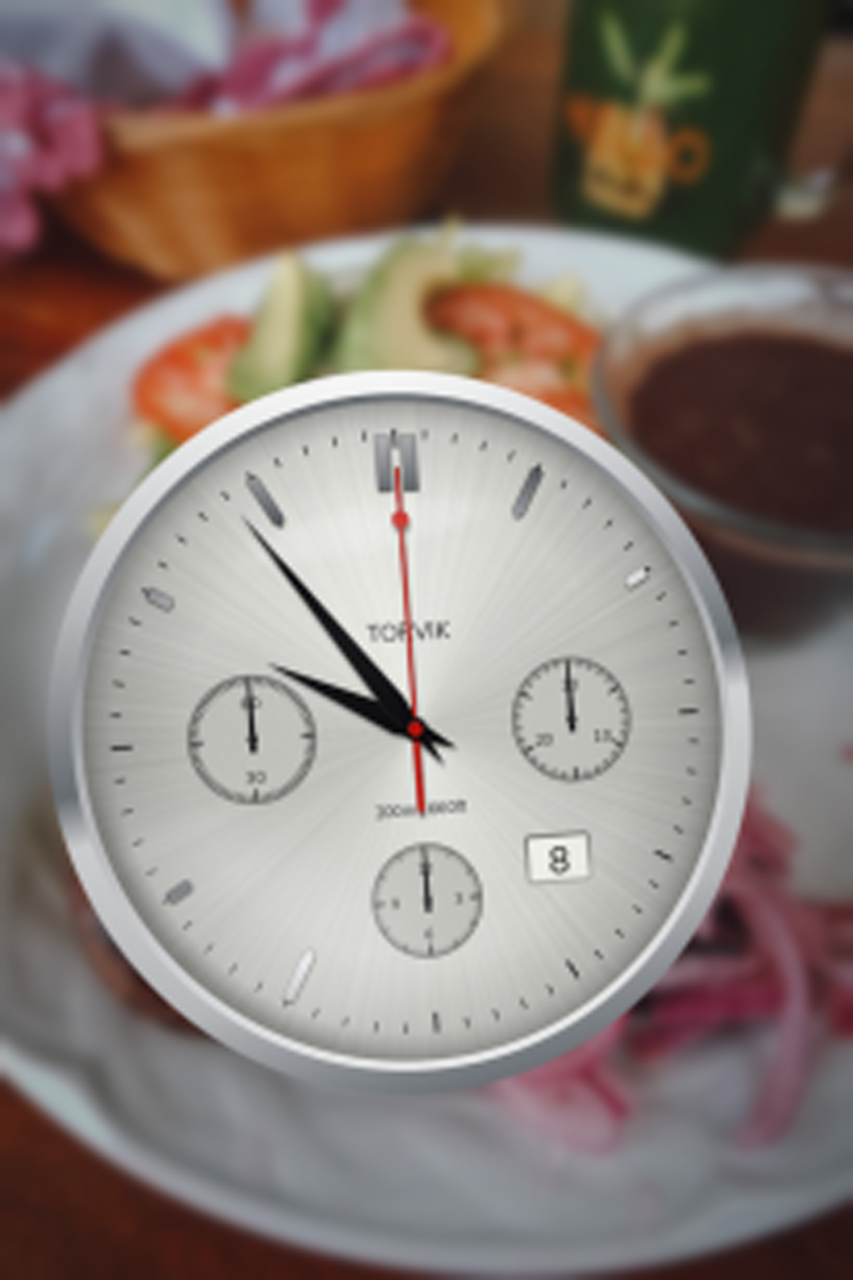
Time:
9.54
